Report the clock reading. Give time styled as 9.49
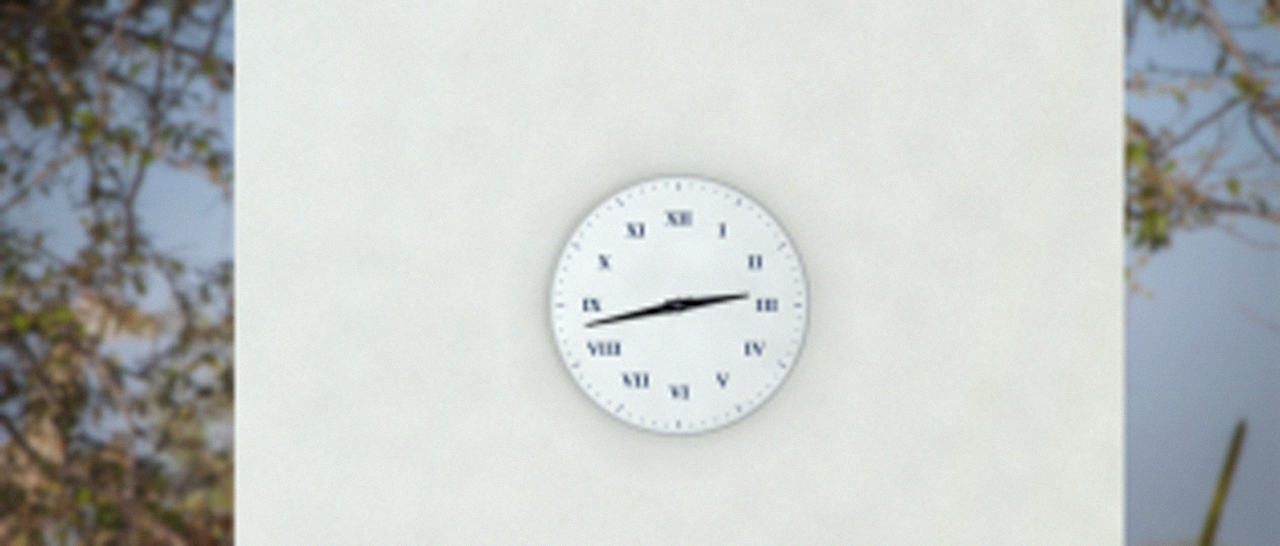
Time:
2.43
